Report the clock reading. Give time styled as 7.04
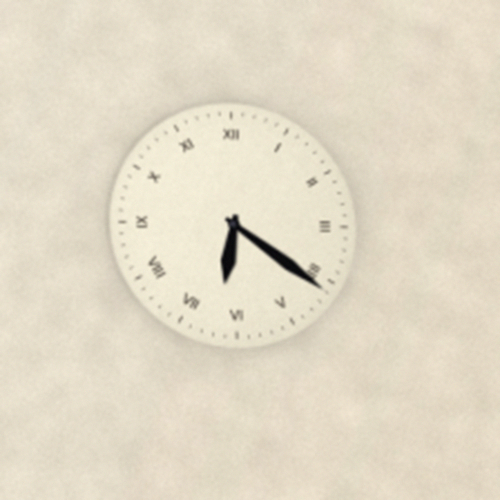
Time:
6.21
